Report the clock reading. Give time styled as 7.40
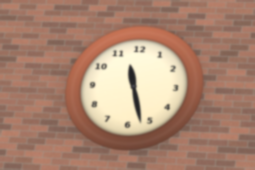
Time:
11.27
